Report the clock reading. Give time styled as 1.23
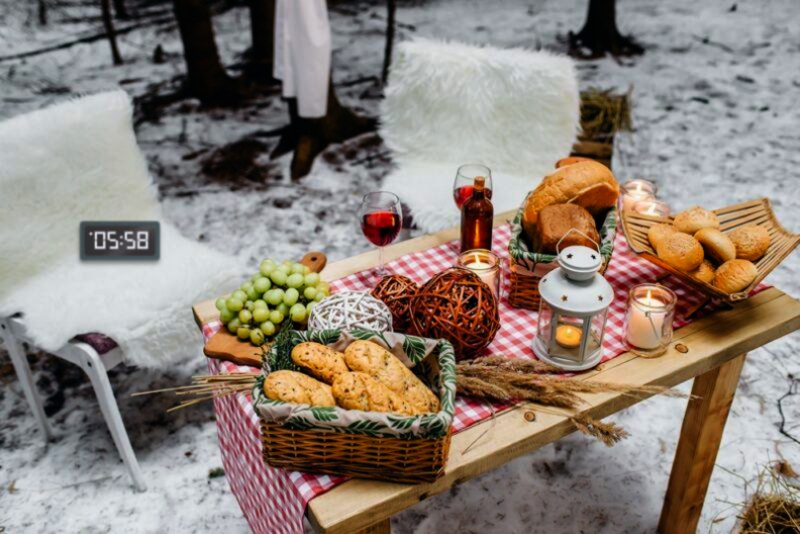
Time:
5.58
